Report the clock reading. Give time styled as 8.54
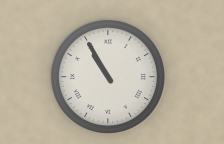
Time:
10.55
